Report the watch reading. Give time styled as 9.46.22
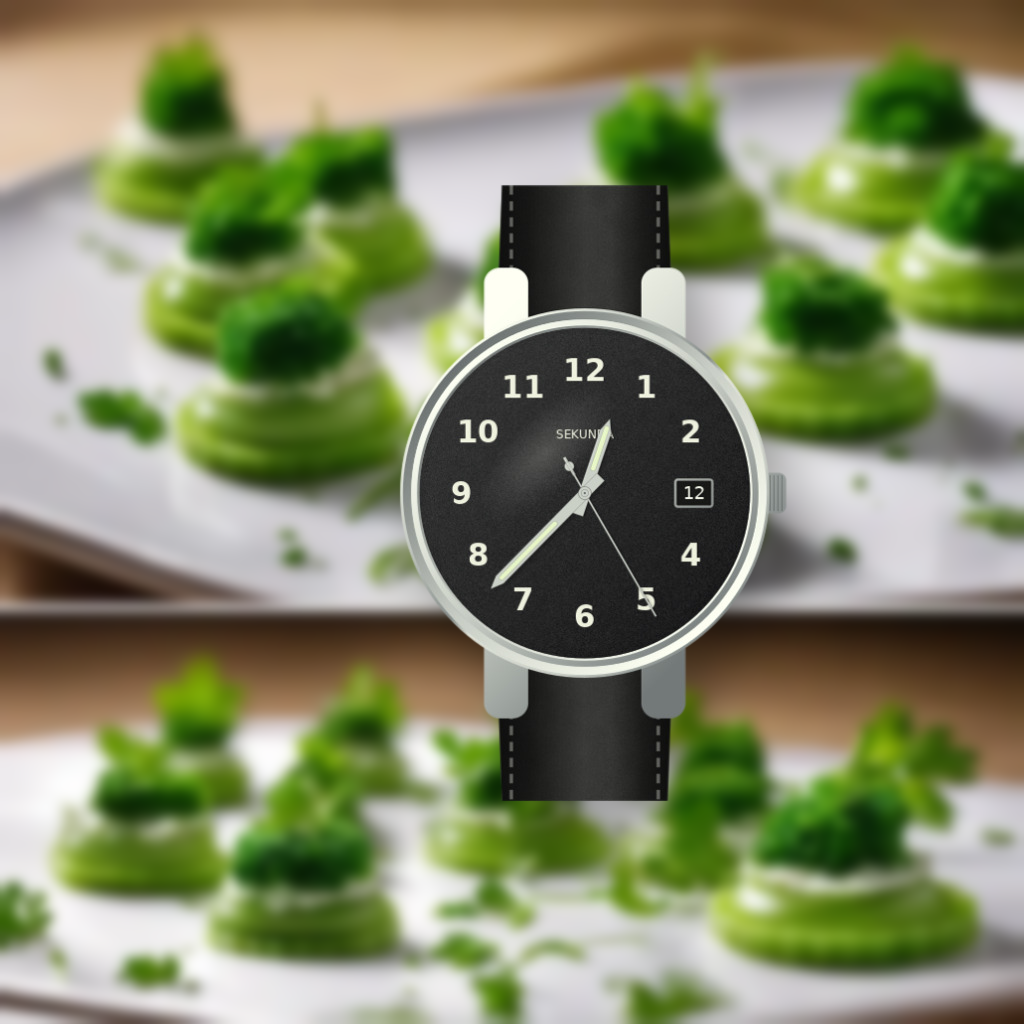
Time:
12.37.25
